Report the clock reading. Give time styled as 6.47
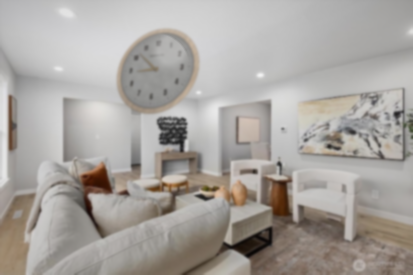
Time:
8.52
